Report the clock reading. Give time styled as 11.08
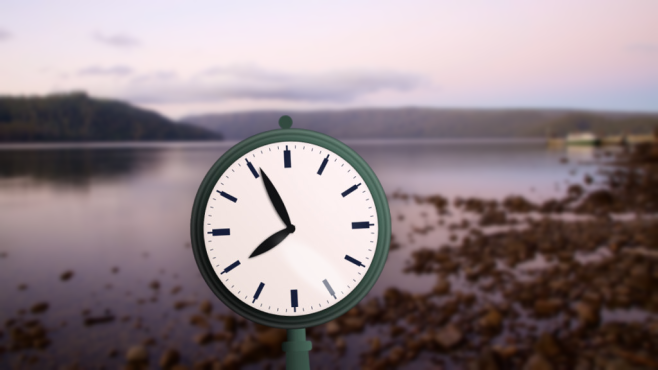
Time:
7.56
